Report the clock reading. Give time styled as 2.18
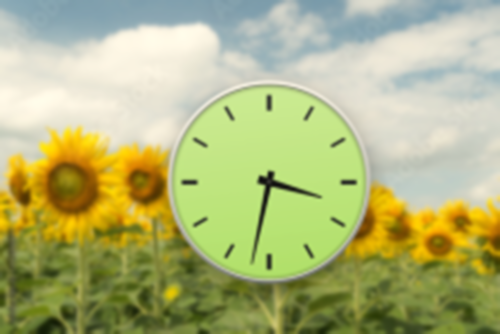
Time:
3.32
